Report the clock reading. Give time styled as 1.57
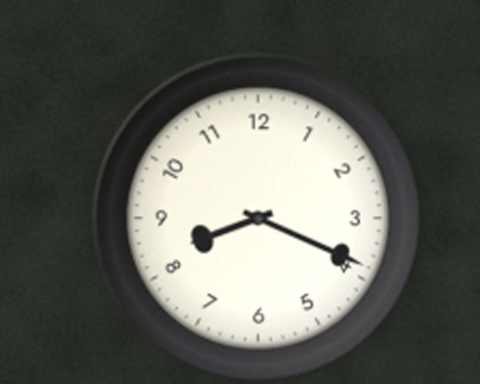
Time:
8.19
